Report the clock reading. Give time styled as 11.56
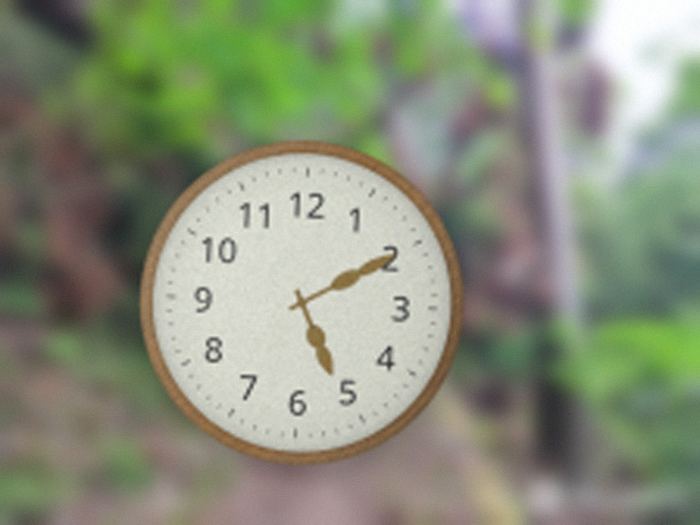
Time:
5.10
